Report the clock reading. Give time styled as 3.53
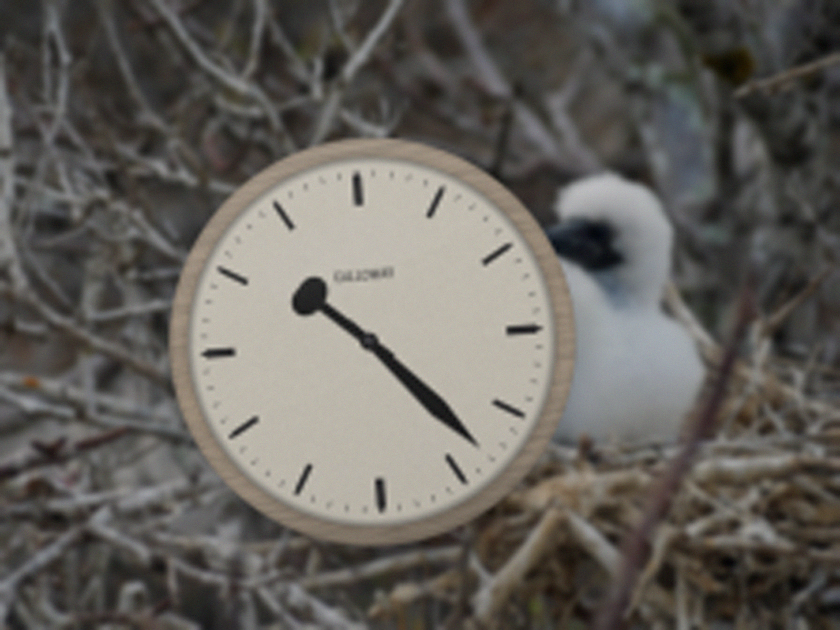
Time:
10.23
